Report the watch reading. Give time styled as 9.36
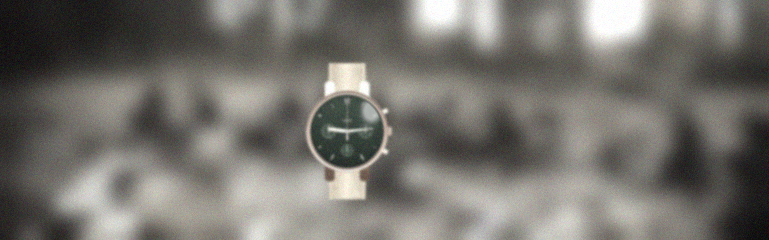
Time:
9.14
